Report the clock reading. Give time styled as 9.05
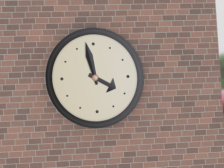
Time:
3.58
